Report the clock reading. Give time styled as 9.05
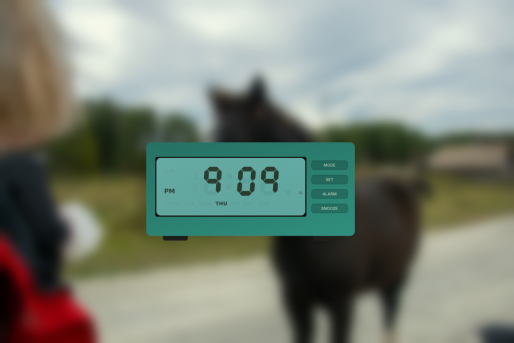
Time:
9.09
